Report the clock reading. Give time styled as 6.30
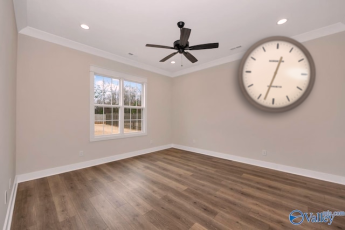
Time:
12.33
